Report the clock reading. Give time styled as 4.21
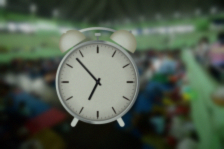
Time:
6.53
